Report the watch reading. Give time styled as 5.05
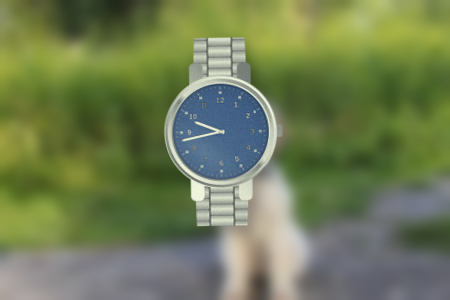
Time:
9.43
